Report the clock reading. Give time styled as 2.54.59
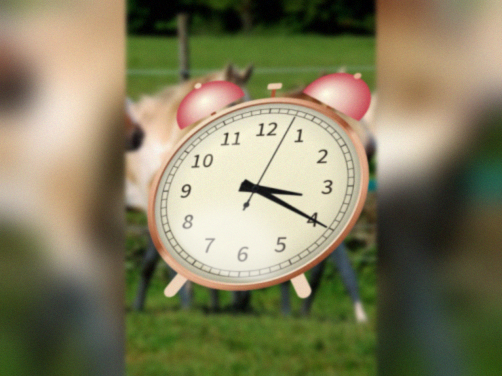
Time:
3.20.03
